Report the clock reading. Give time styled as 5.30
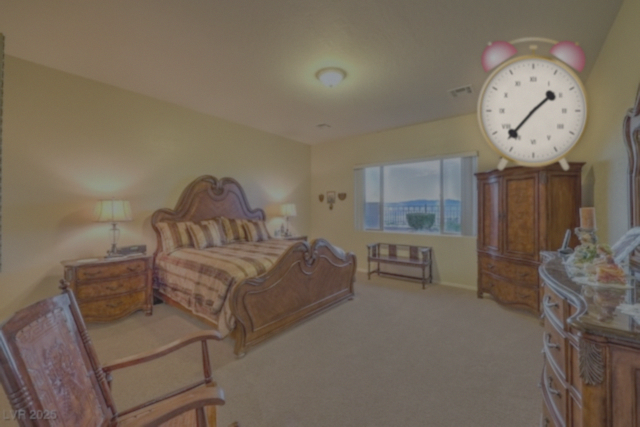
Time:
1.37
